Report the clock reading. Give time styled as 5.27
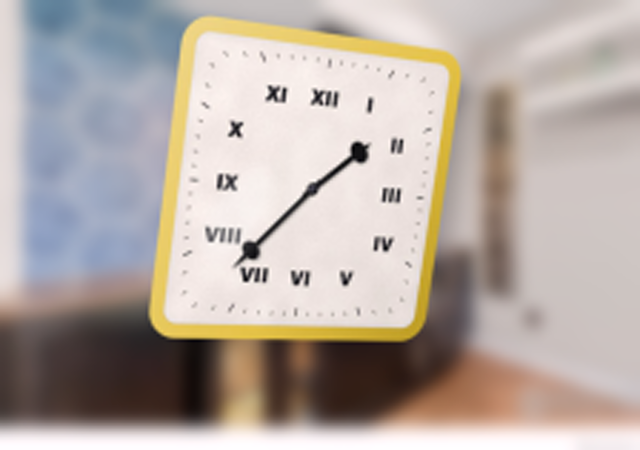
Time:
1.37
